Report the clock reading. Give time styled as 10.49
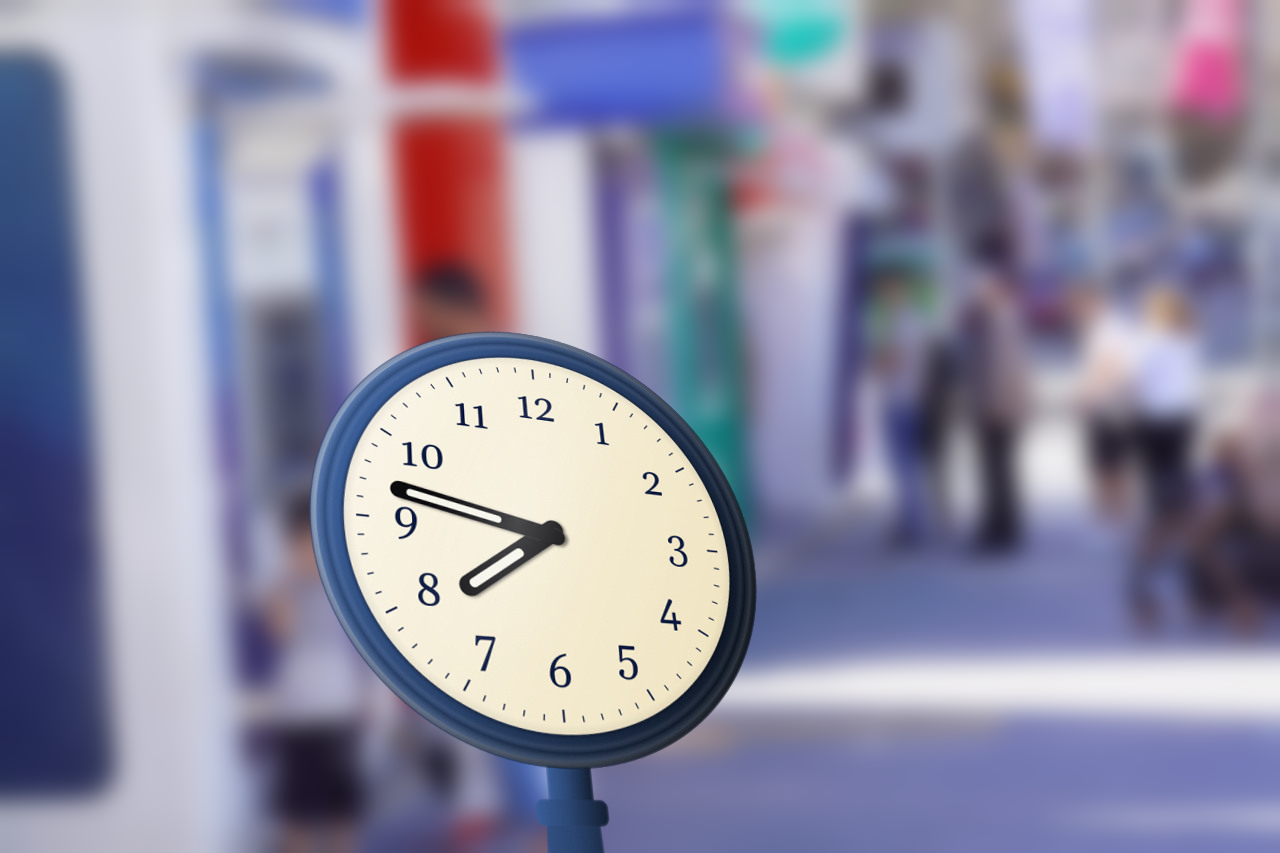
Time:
7.47
